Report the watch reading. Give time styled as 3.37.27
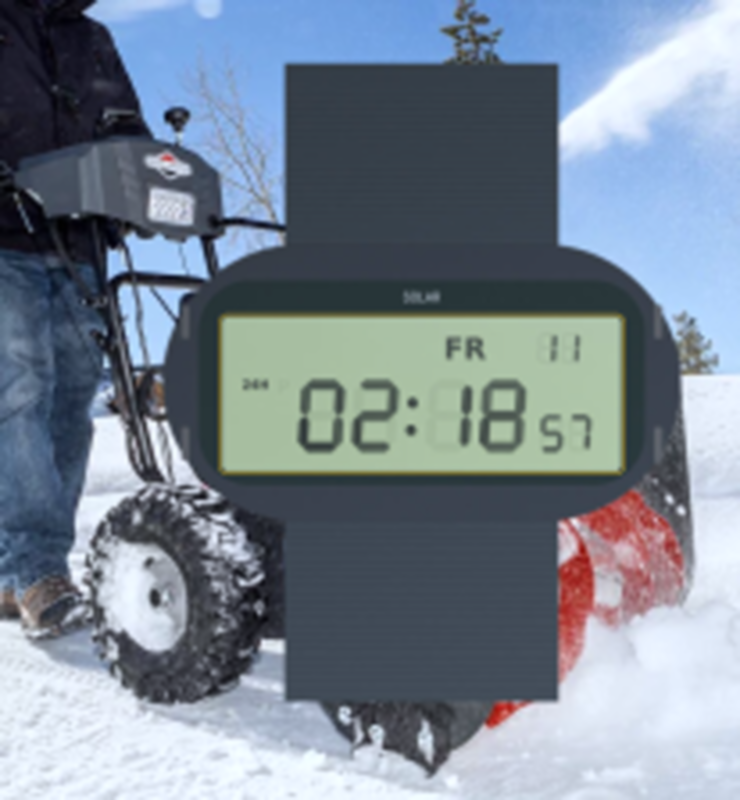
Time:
2.18.57
